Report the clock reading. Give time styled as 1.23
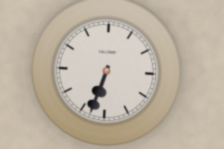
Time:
6.33
